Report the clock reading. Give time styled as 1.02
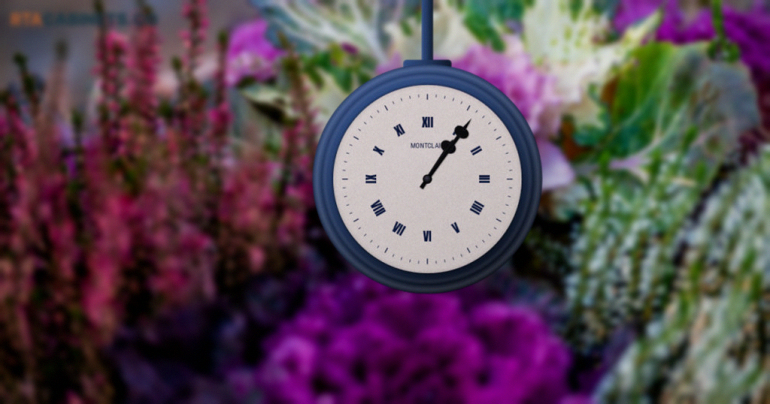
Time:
1.06
